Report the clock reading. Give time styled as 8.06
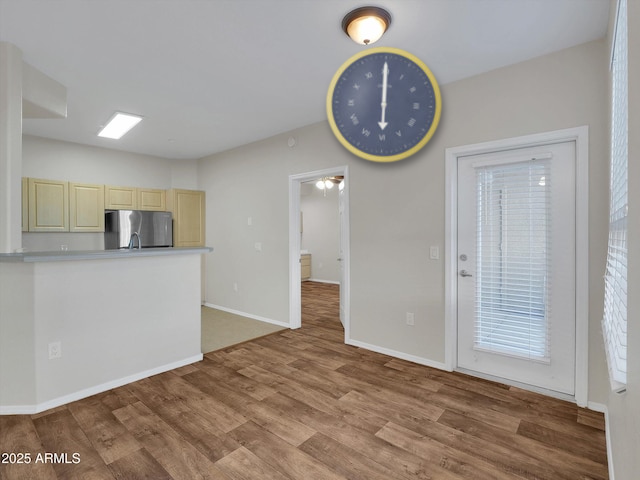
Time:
6.00
